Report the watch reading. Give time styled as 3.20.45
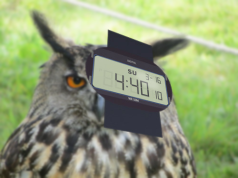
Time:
4.40.10
